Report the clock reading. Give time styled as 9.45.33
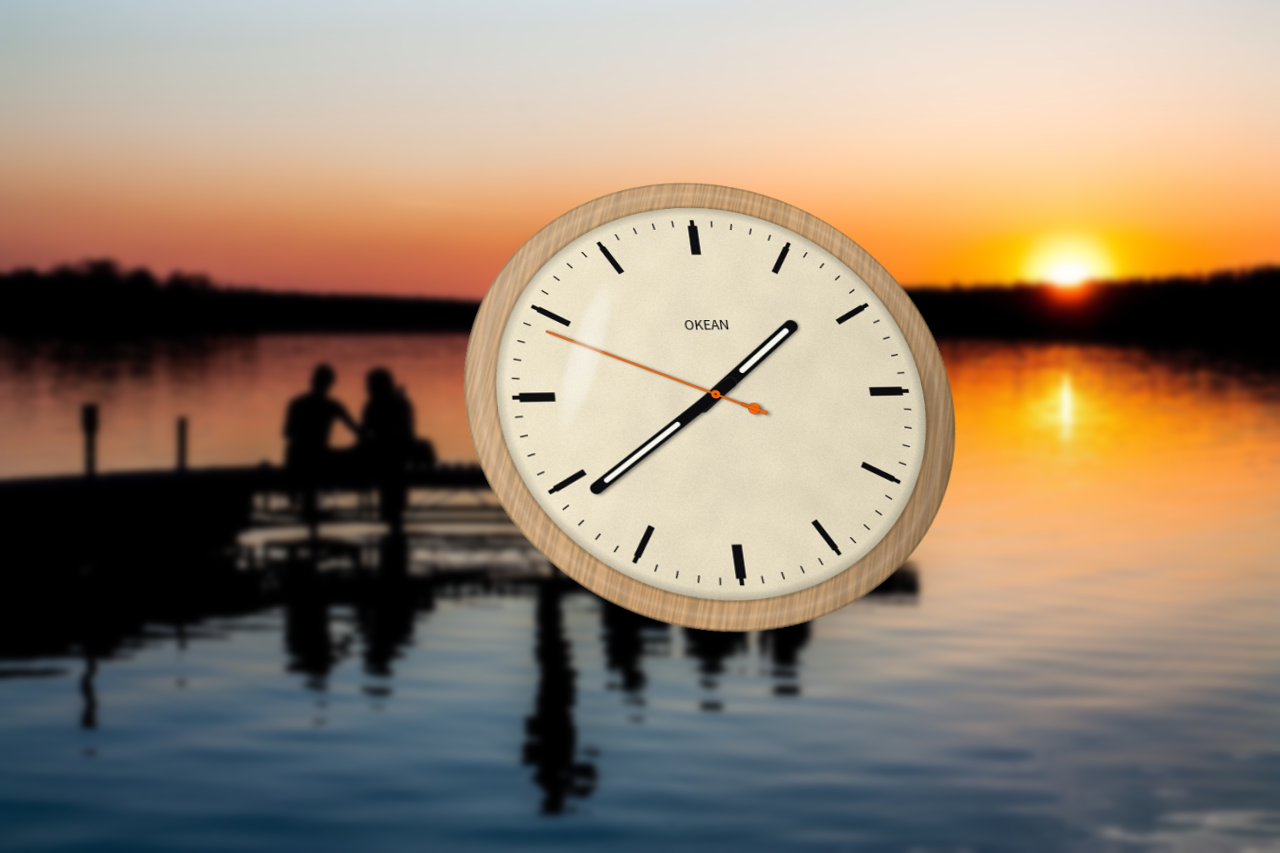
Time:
1.38.49
